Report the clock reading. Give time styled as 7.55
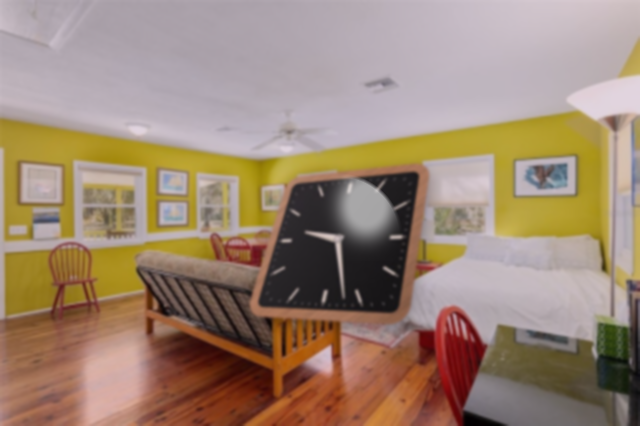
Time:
9.27
